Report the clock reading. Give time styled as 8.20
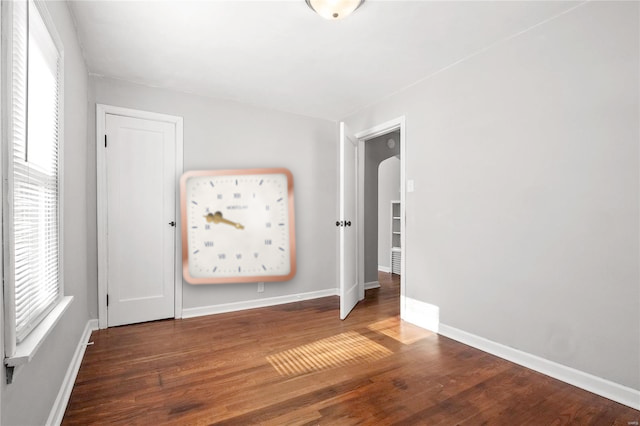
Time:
9.48
